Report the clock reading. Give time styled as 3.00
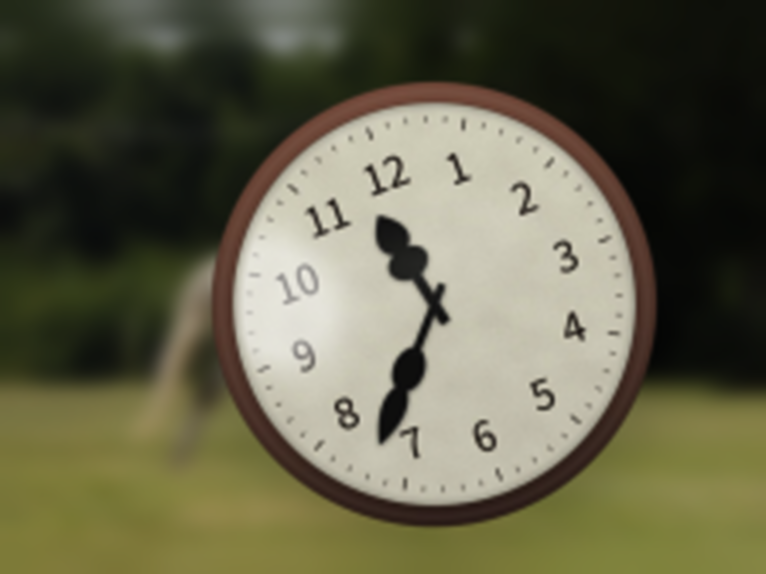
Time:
11.37
